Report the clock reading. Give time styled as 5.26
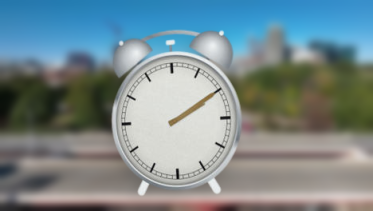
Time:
2.10
